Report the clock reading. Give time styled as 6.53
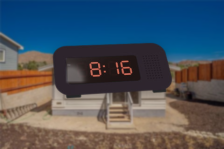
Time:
8.16
